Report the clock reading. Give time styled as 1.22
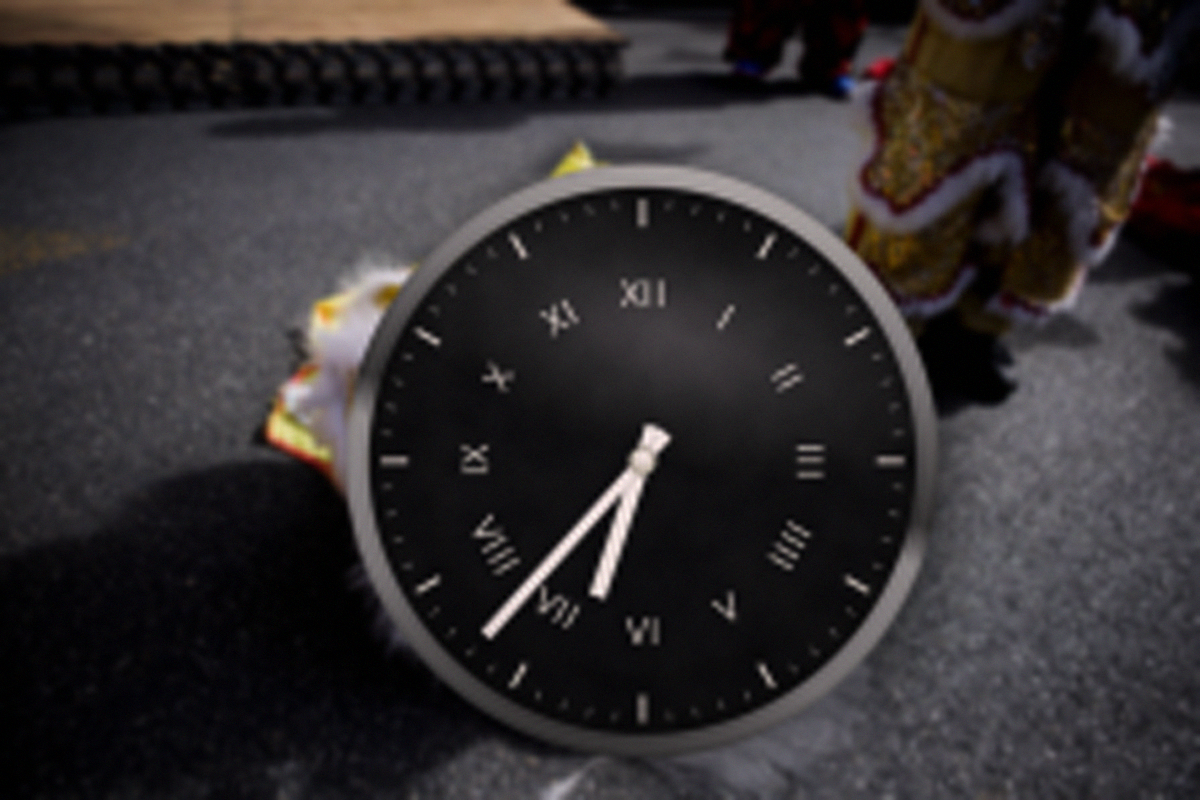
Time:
6.37
